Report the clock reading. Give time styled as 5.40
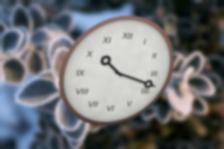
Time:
10.18
